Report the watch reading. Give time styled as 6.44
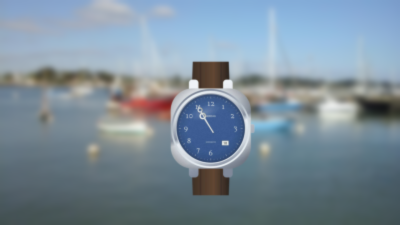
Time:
10.55
